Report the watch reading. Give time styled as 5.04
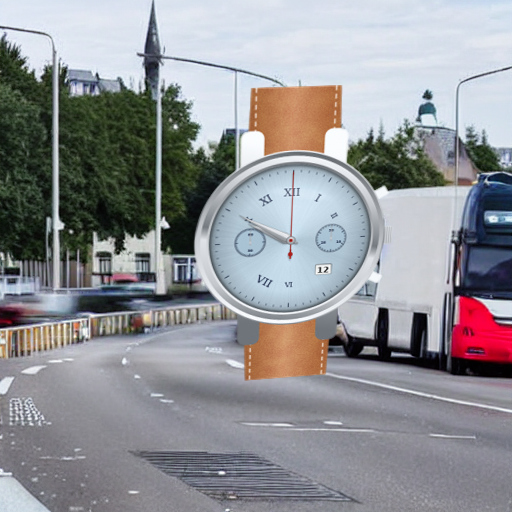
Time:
9.50
